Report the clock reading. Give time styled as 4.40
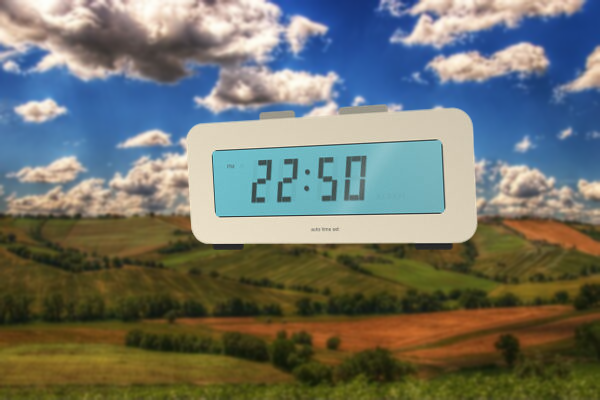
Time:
22.50
